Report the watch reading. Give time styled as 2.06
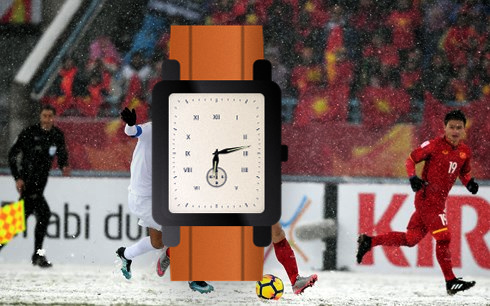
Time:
6.13
